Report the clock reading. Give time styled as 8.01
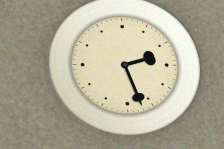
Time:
2.27
